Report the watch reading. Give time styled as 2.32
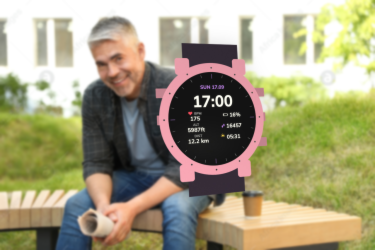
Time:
17.00
